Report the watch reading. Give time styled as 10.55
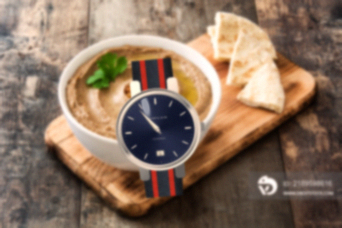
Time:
10.54
